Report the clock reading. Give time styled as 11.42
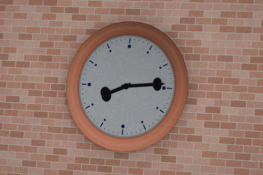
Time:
8.14
